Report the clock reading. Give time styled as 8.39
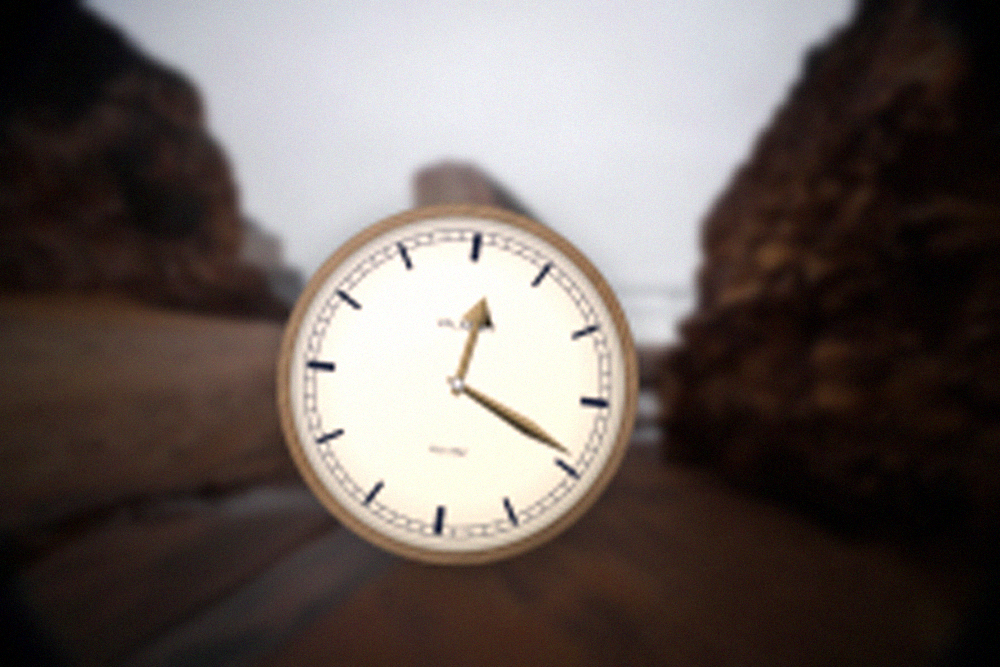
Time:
12.19
